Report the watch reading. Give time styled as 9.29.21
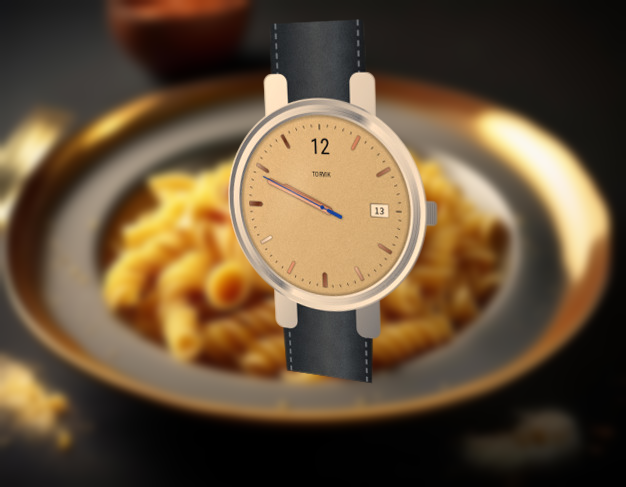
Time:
9.48.49
